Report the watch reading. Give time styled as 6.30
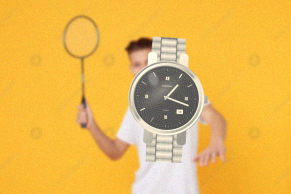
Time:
1.18
